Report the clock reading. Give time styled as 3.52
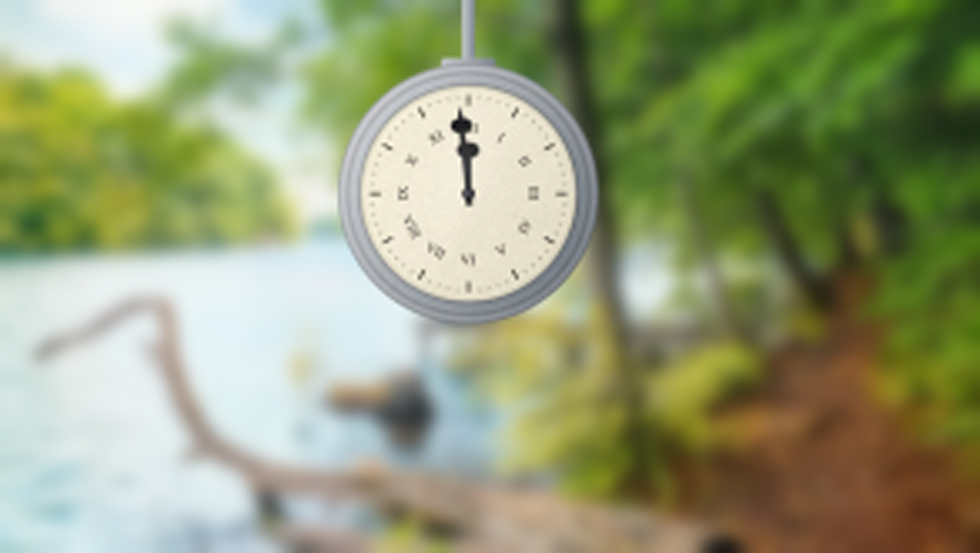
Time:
11.59
